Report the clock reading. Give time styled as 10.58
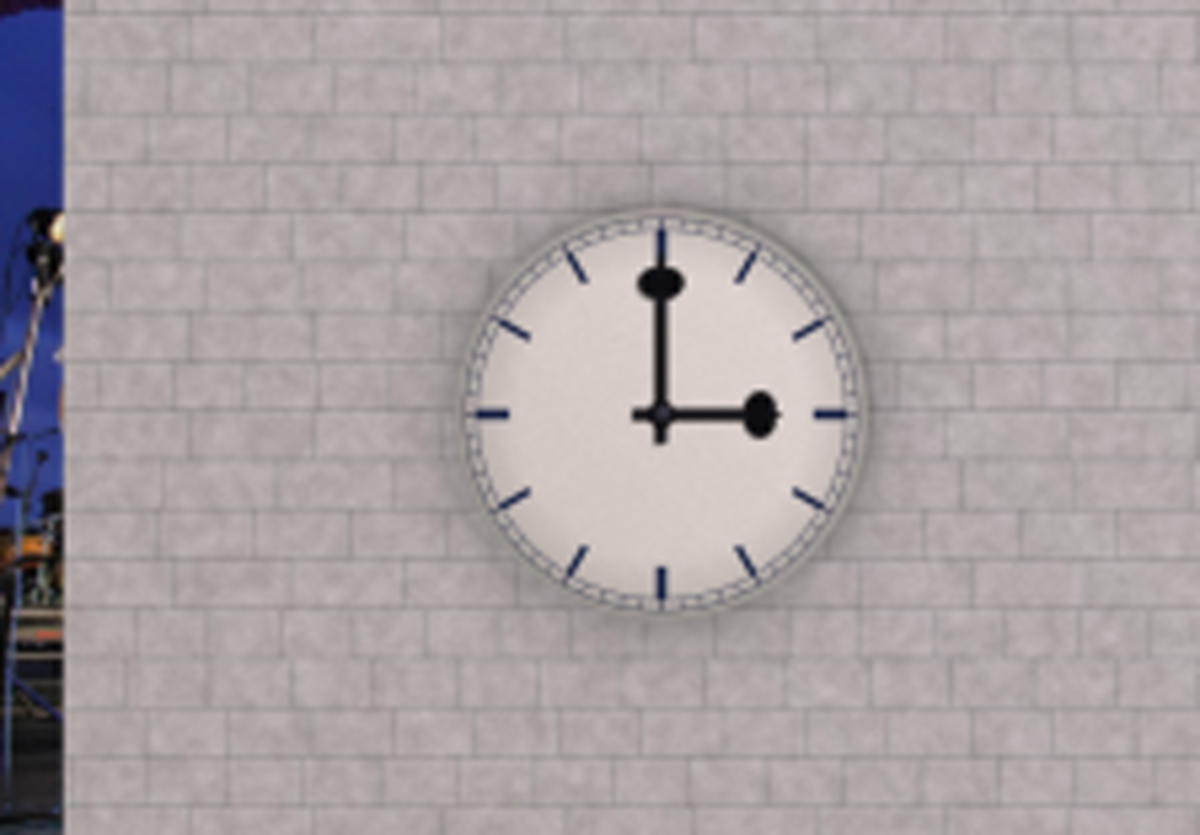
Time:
3.00
